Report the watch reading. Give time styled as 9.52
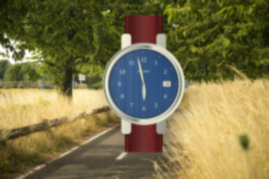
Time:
5.58
